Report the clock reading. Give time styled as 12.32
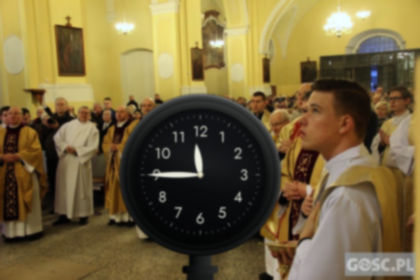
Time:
11.45
